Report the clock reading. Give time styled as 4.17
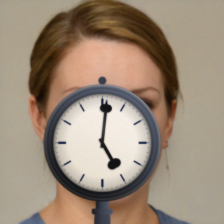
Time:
5.01
